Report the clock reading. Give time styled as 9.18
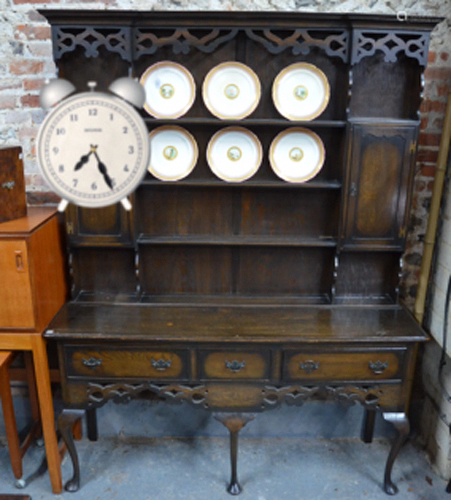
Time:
7.26
